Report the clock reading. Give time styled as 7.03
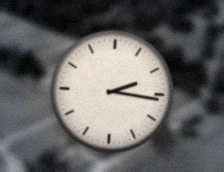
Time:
2.16
